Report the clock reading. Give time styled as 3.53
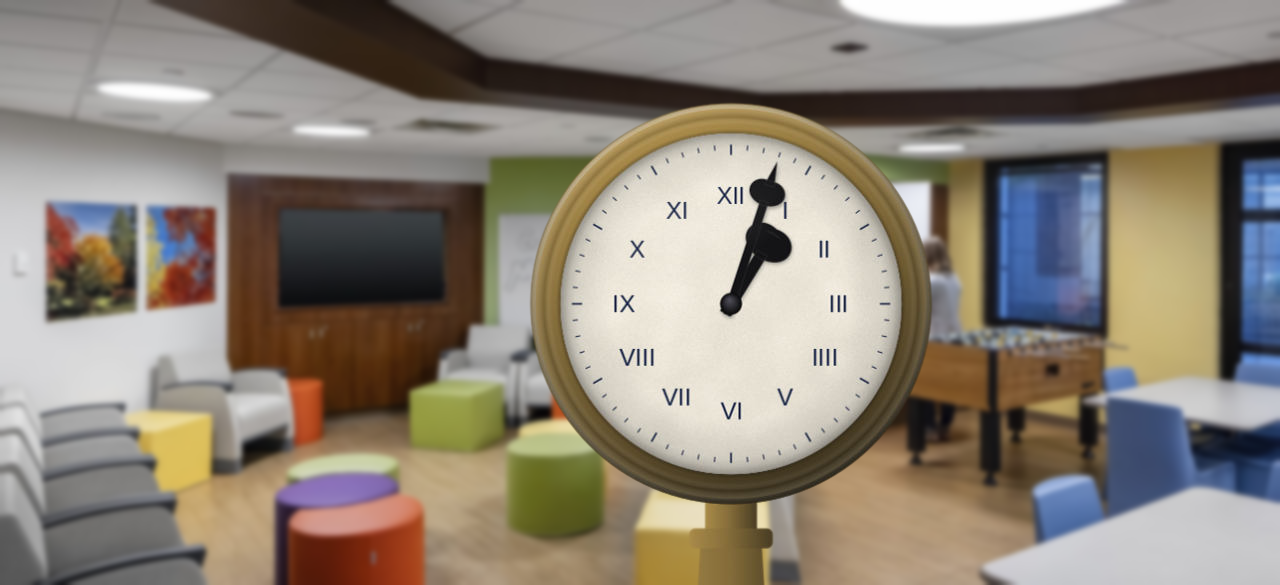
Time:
1.03
